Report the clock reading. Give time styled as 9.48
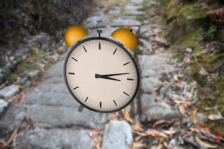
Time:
3.13
